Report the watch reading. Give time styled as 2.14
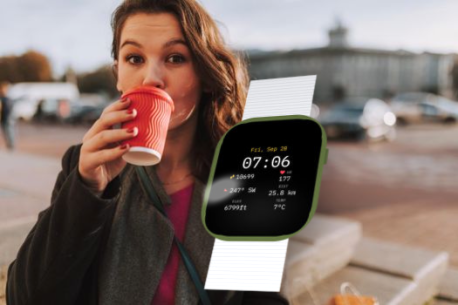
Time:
7.06
